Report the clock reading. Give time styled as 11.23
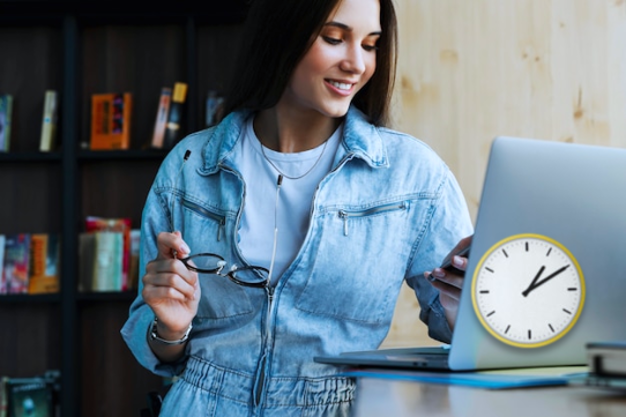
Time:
1.10
